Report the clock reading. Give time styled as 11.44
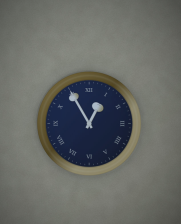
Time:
12.55
